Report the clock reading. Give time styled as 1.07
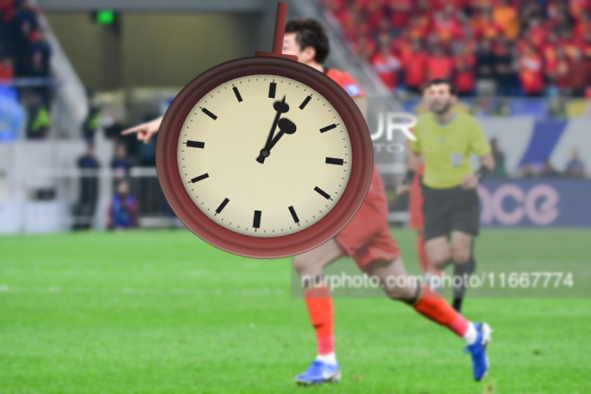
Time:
1.02
